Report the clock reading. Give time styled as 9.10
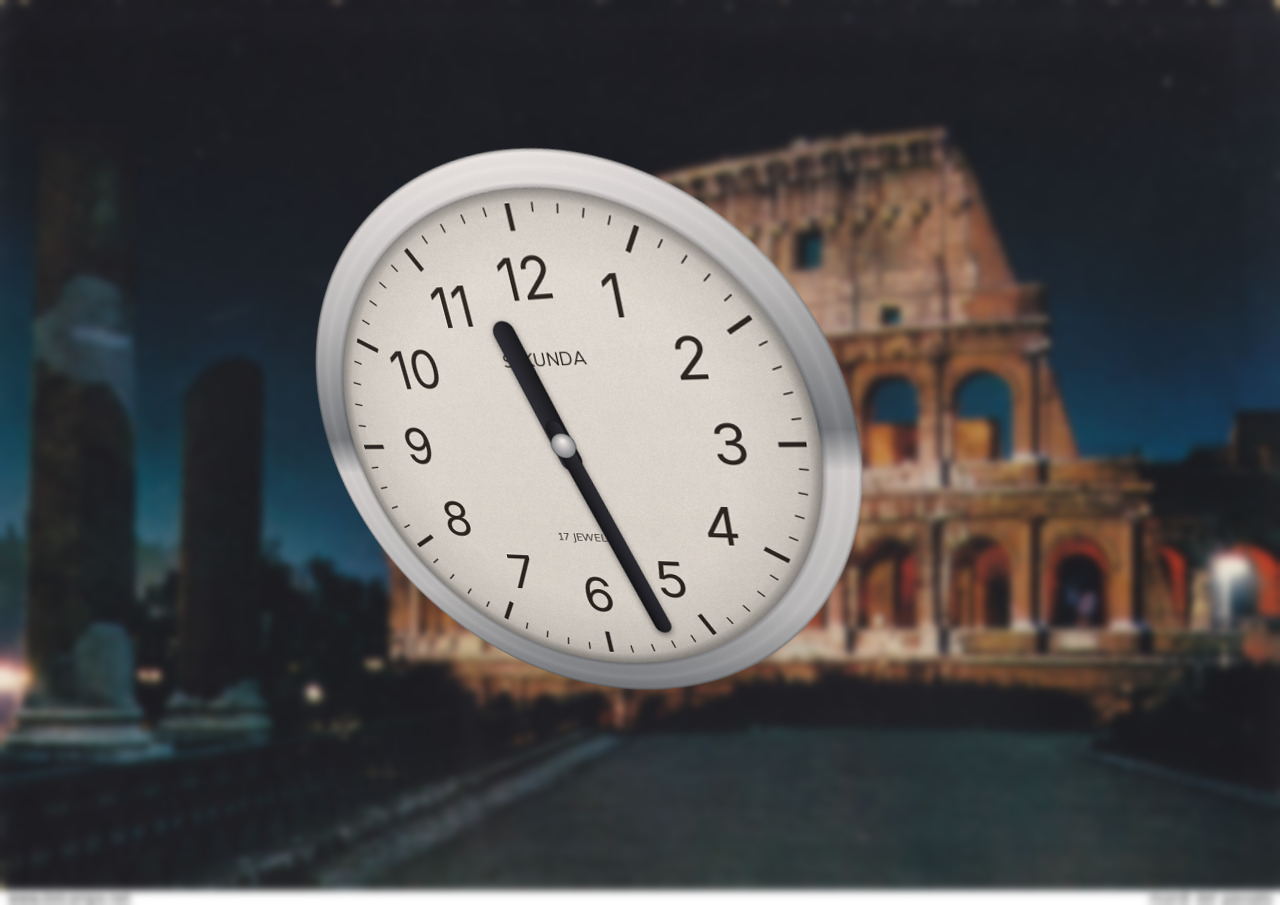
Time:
11.27
